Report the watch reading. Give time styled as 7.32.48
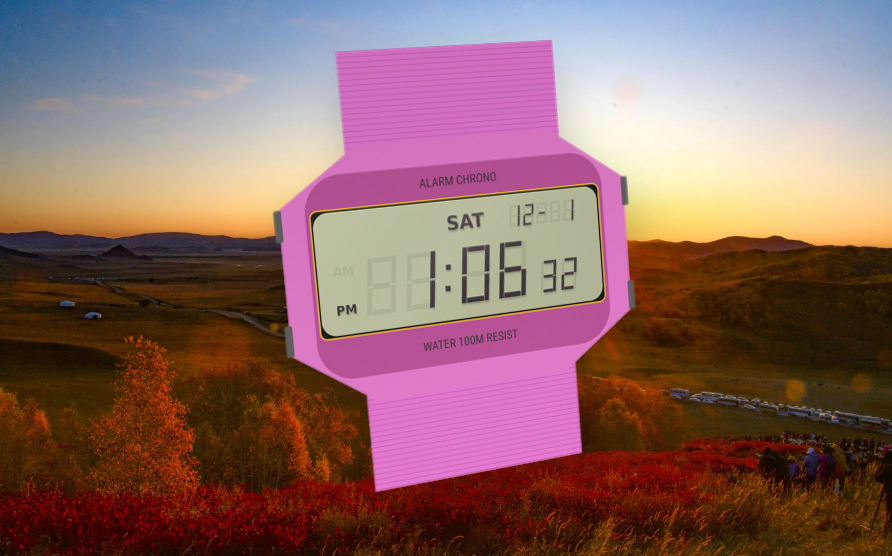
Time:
1.06.32
